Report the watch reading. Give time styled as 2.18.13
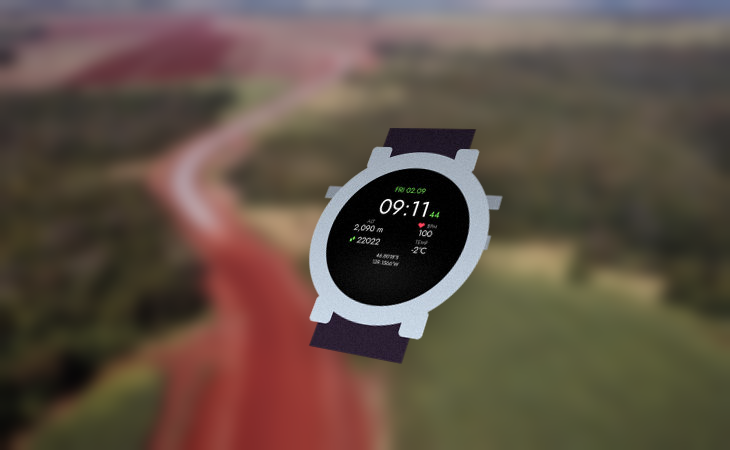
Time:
9.11.44
